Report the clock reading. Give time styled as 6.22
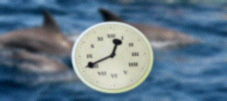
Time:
12.41
